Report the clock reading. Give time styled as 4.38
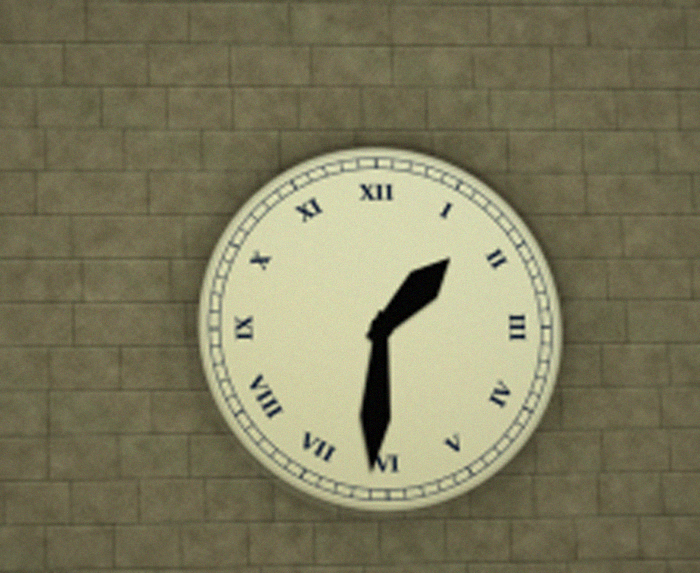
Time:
1.31
